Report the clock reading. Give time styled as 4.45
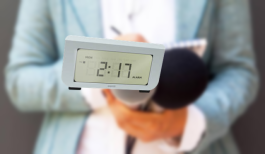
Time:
2.17
